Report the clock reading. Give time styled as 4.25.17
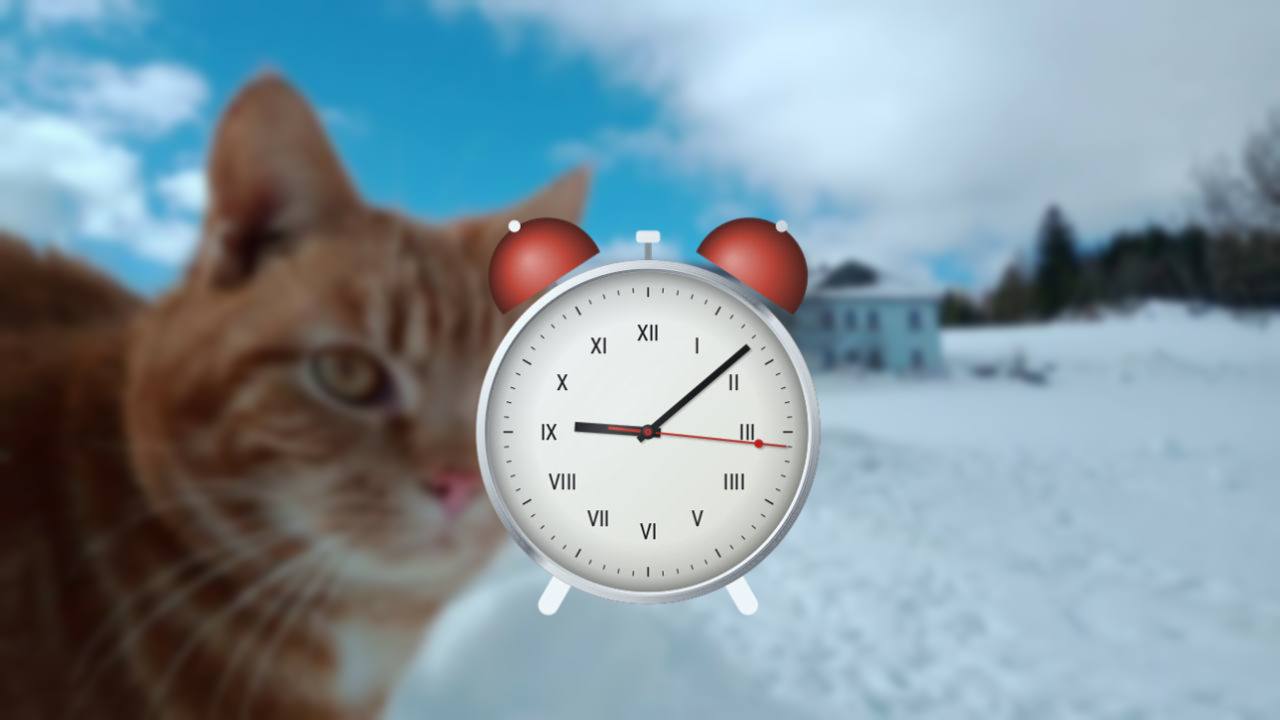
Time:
9.08.16
